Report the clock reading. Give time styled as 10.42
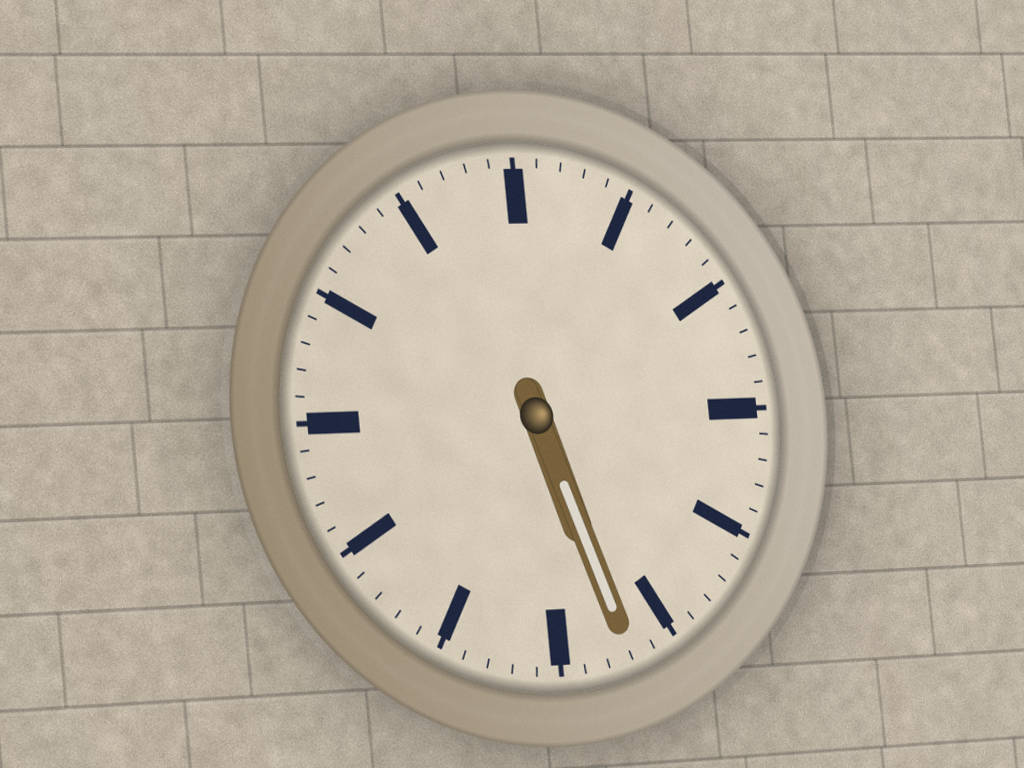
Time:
5.27
